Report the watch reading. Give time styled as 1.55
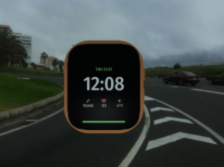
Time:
12.08
